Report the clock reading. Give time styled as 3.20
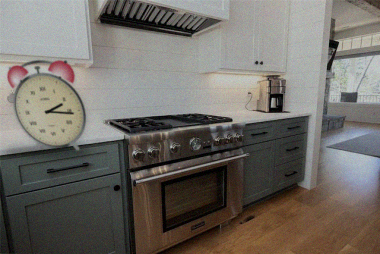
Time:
2.16
